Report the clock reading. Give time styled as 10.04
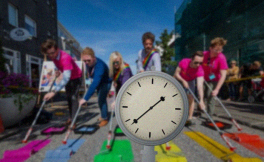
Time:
1.38
